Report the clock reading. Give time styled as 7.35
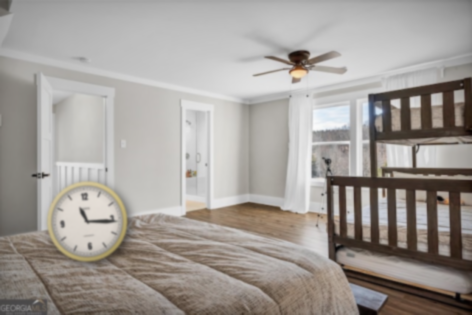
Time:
11.16
